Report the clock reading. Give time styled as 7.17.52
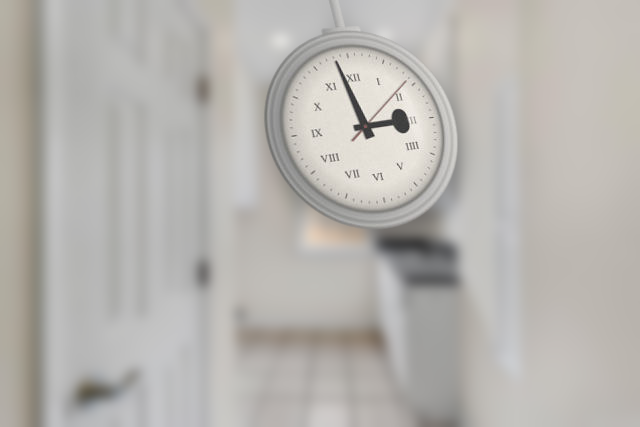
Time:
2.58.09
